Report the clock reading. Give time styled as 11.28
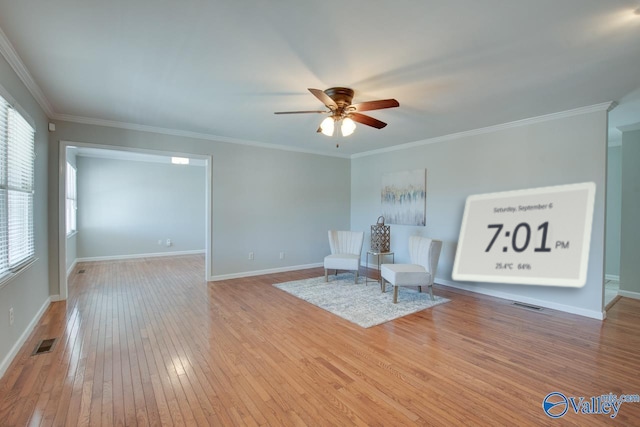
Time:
7.01
